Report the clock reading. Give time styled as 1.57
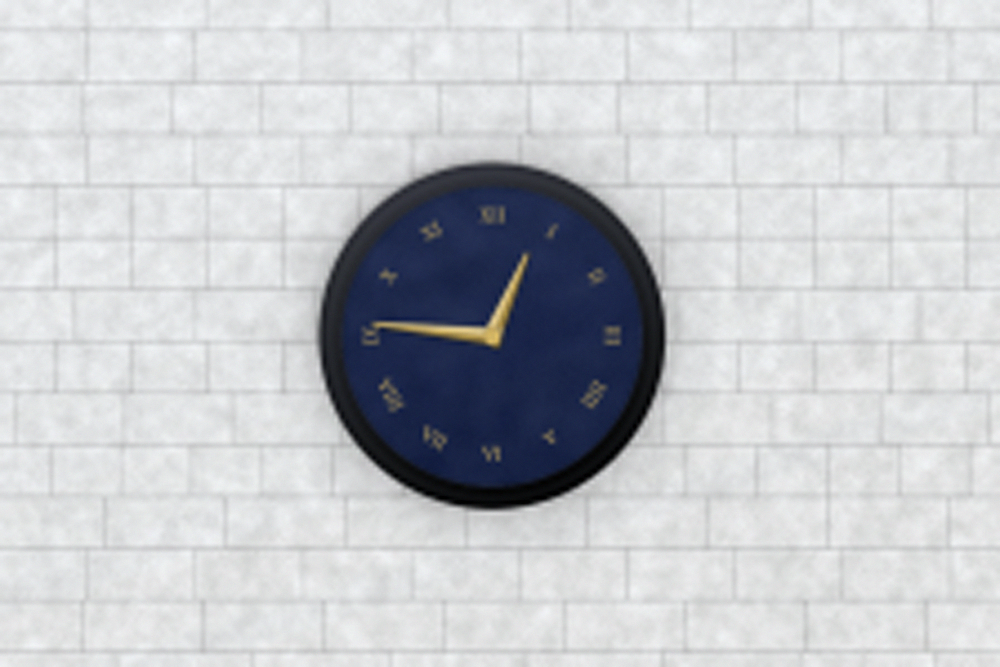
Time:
12.46
